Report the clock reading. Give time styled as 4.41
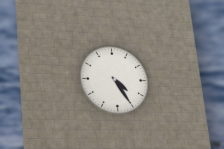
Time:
4.25
